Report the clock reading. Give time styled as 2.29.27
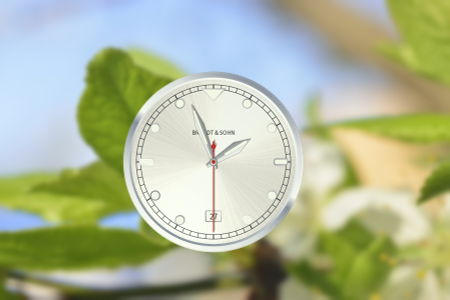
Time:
1.56.30
